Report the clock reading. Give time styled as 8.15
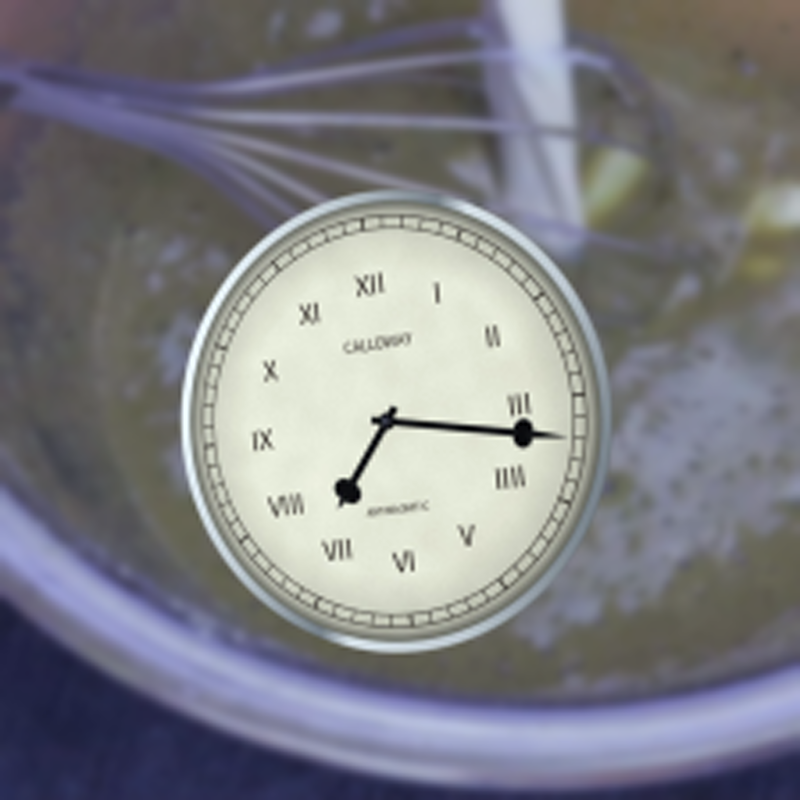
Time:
7.17
